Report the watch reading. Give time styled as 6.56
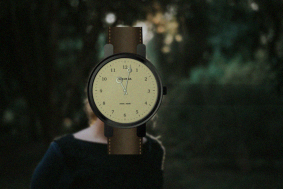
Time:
11.02
